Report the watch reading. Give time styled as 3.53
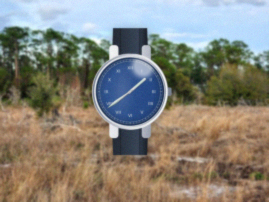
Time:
1.39
